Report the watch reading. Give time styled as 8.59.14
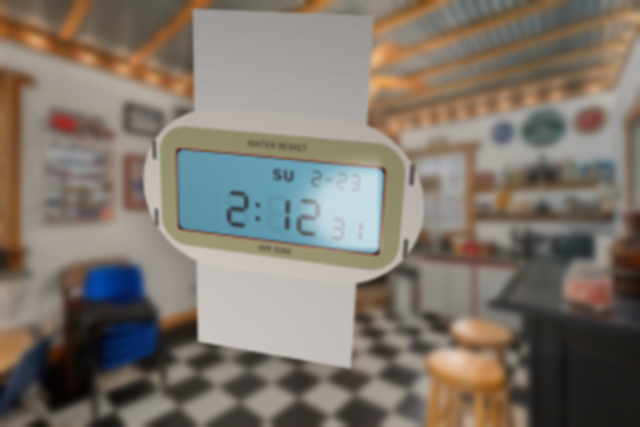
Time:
2.12.31
